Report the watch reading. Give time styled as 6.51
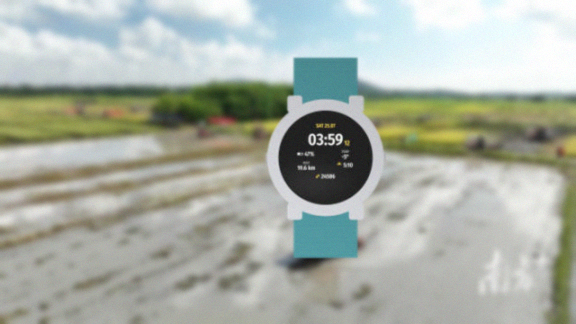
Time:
3.59
